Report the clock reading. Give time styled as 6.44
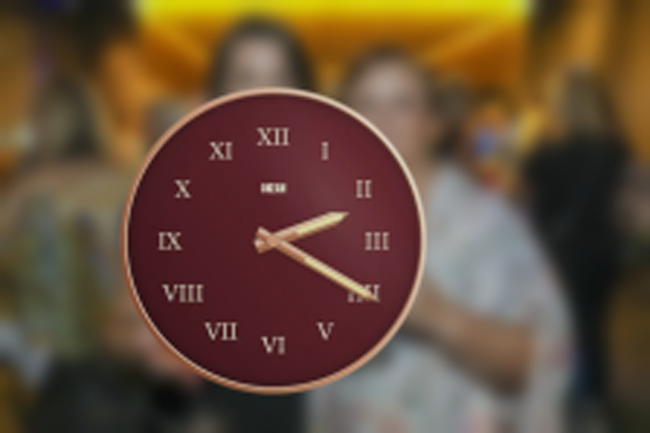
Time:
2.20
